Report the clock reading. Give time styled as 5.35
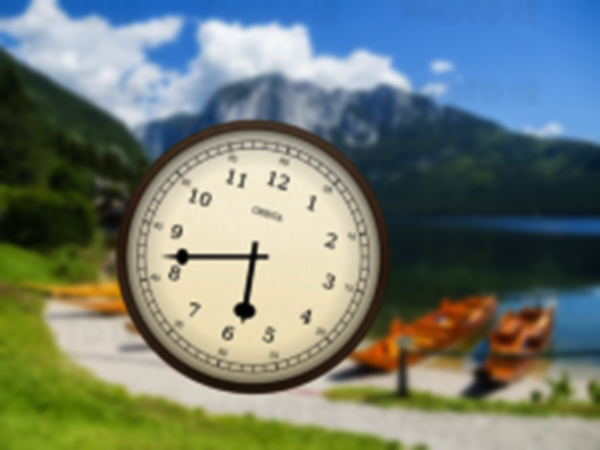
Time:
5.42
